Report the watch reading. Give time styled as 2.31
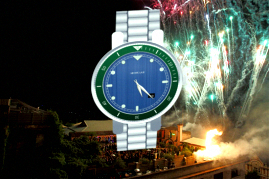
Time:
5.23
